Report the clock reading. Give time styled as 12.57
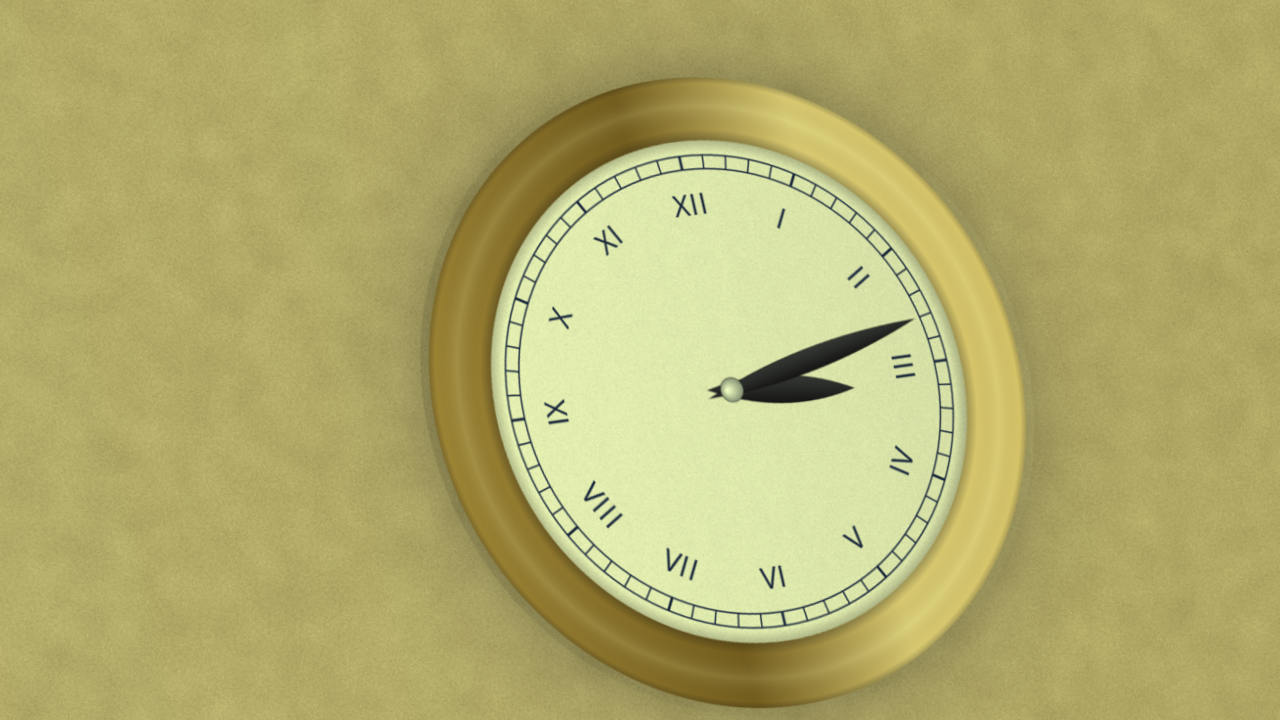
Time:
3.13
